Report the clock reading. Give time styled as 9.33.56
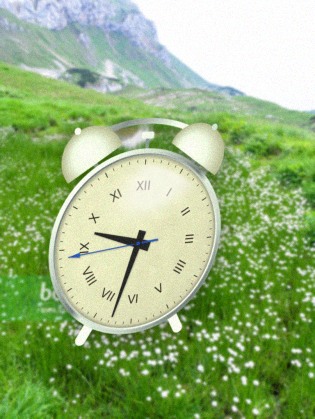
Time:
9.32.44
